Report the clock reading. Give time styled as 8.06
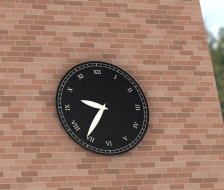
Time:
9.36
